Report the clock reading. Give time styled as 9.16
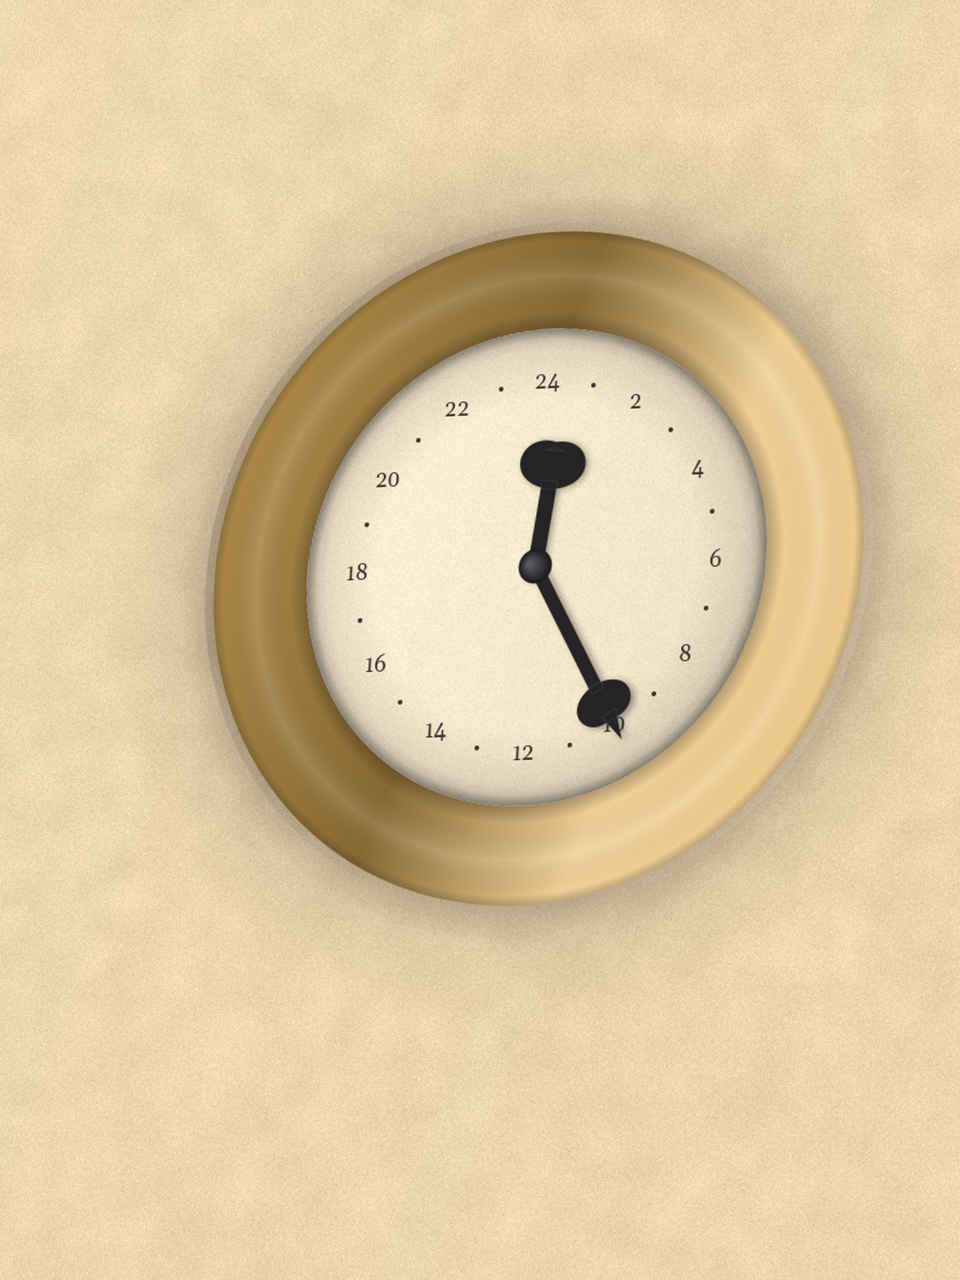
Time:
0.25
